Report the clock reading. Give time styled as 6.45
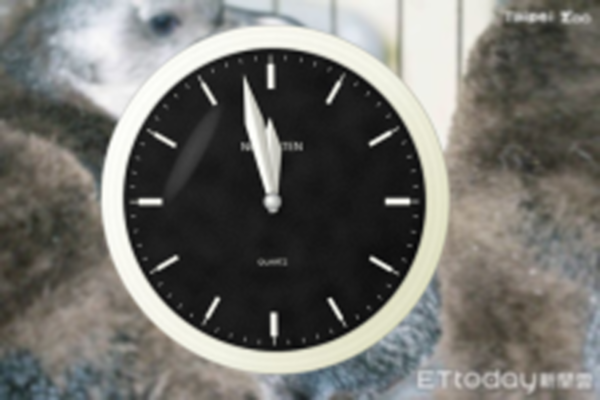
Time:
11.58
